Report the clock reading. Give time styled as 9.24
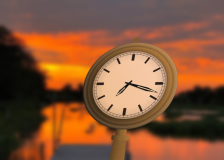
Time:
7.18
